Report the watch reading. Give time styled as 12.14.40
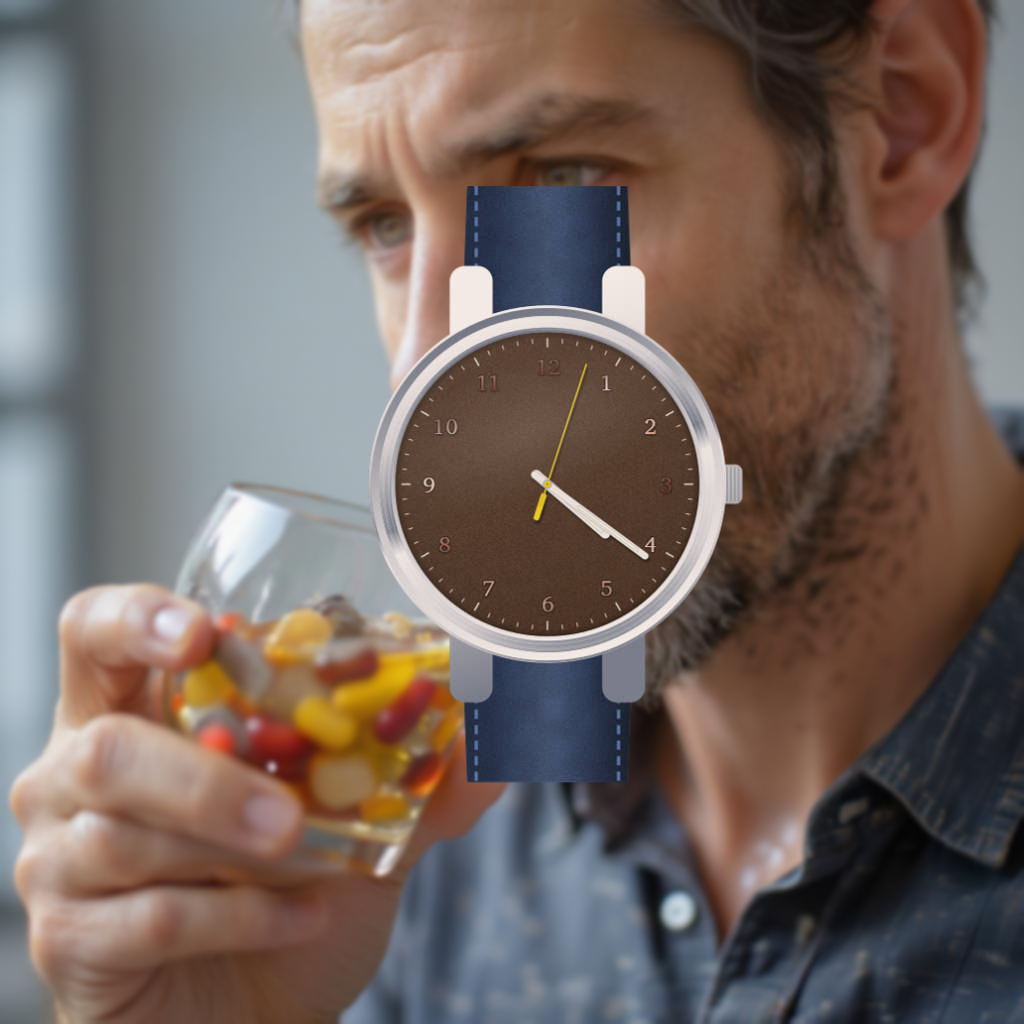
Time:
4.21.03
